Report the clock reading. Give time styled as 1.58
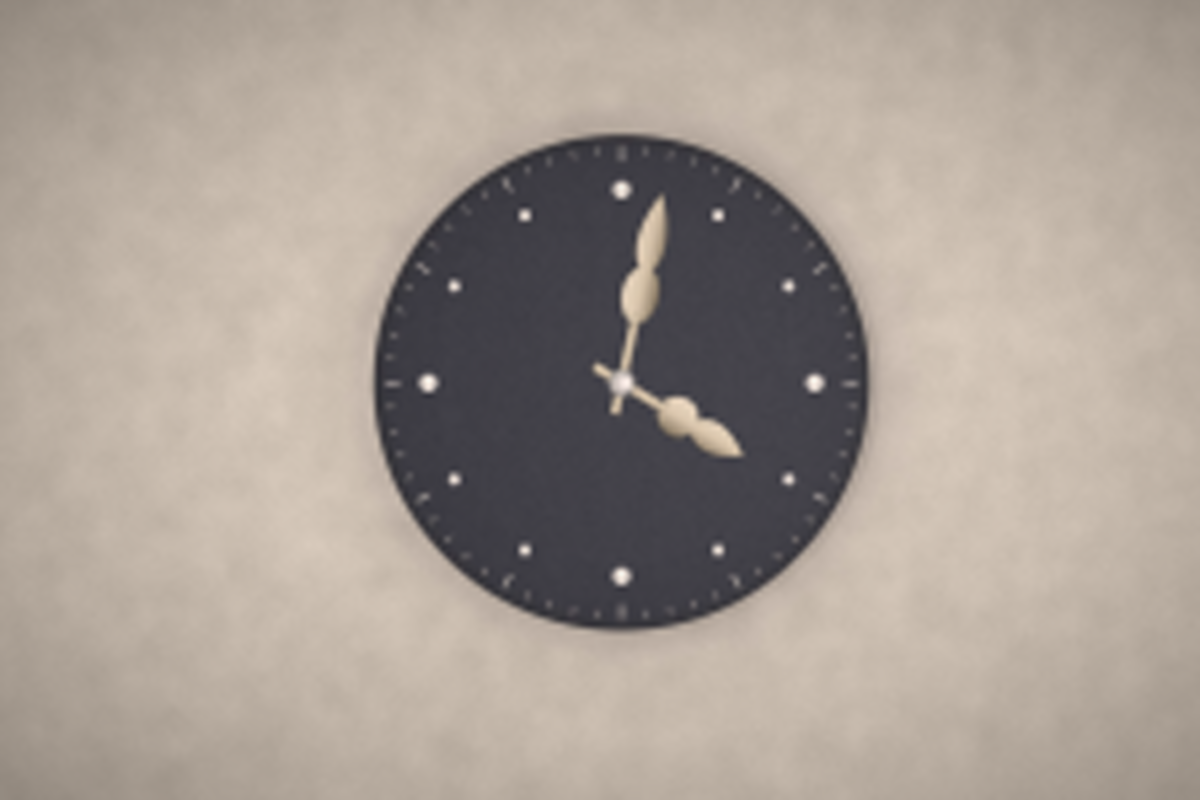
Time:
4.02
